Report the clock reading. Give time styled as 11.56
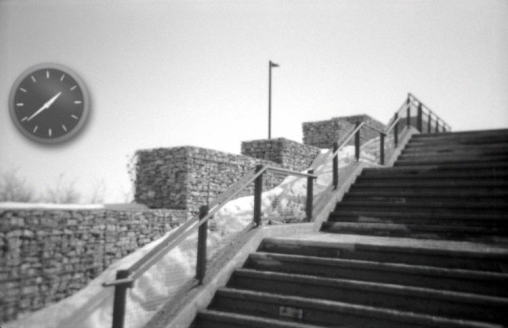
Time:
1.39
